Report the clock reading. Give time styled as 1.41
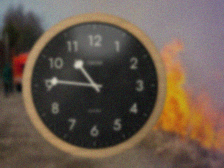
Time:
10.46
